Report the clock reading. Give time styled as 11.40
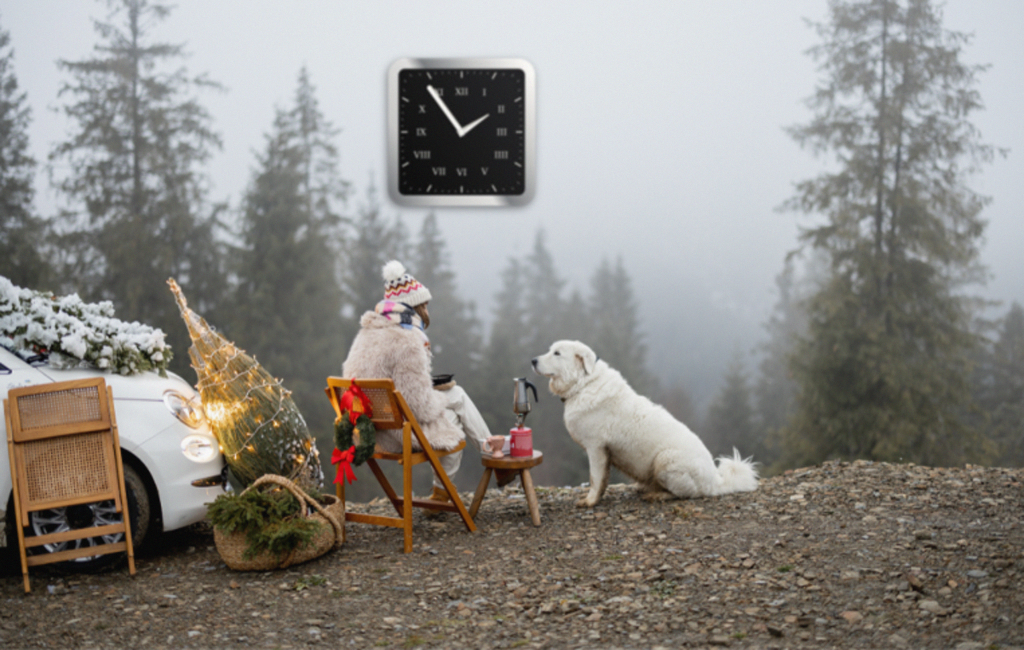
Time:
1.54
